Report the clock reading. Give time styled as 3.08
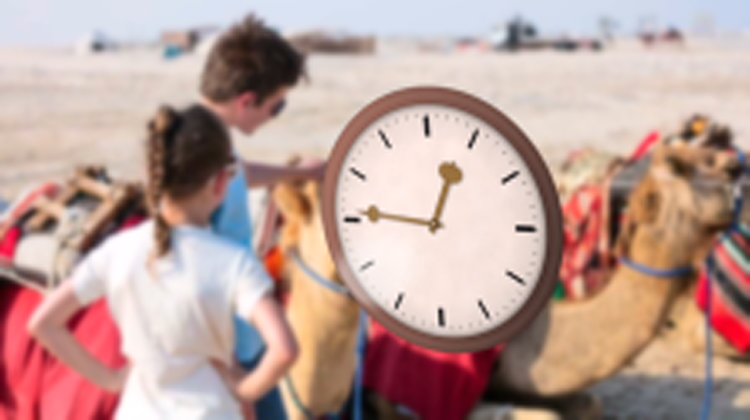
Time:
12.46
